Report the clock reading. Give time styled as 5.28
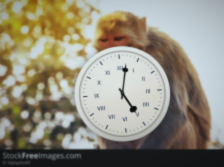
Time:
5.02
